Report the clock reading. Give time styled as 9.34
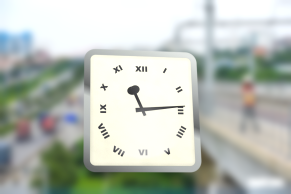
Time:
11.14
